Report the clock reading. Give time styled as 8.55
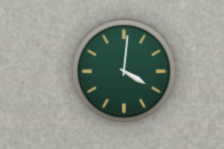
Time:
4.01
